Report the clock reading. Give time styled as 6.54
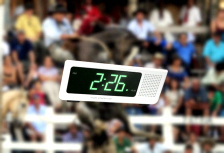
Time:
2.26
